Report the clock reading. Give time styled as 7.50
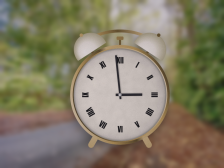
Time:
2.59
